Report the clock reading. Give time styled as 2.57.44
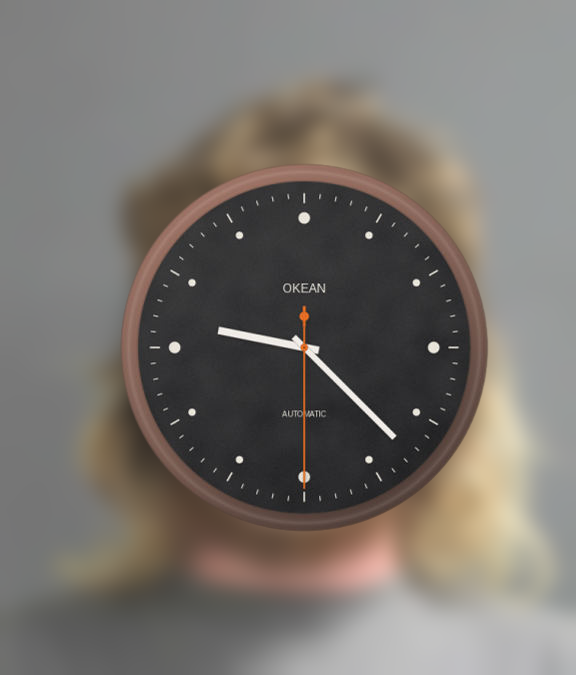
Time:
9.22.30
